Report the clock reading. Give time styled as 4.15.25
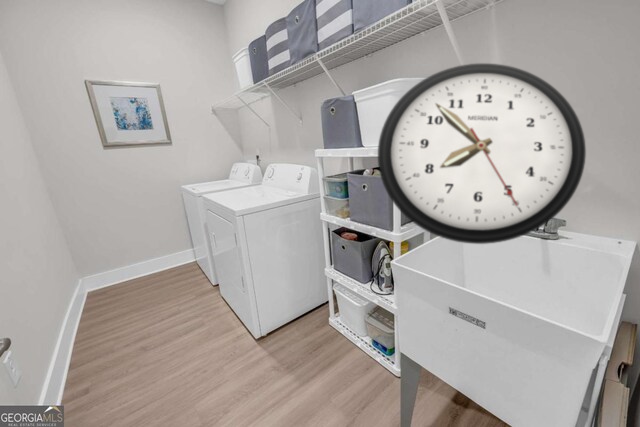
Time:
7.52.25
